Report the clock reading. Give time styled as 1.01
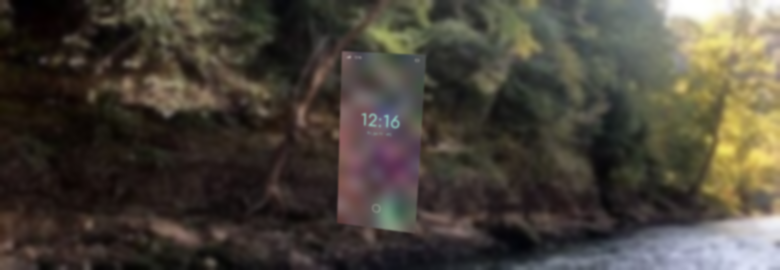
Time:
12.16
